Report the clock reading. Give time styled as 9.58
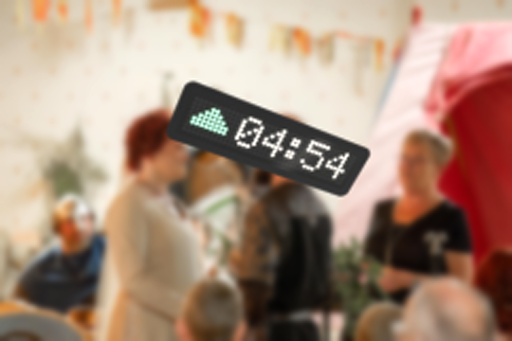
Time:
4.54
